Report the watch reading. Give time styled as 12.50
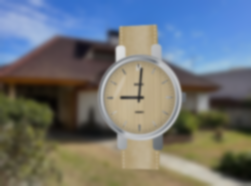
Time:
9.01
